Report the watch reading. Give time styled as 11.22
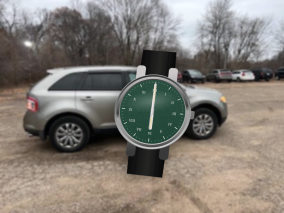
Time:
6.00
